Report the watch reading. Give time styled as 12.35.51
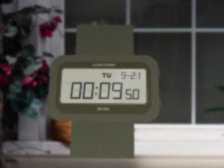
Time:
0.09.50
